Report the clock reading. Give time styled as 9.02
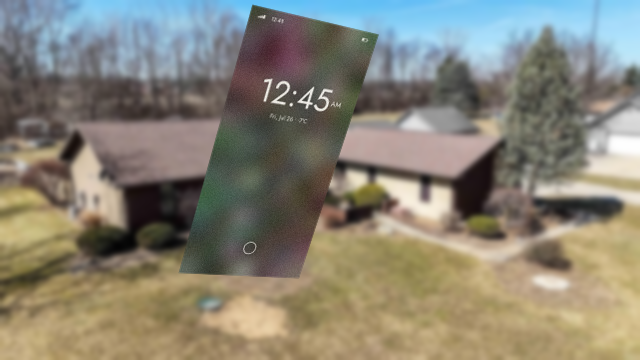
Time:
12.45
